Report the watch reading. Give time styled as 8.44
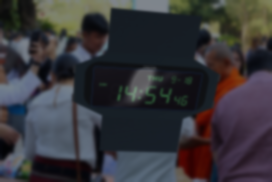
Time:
14.54
